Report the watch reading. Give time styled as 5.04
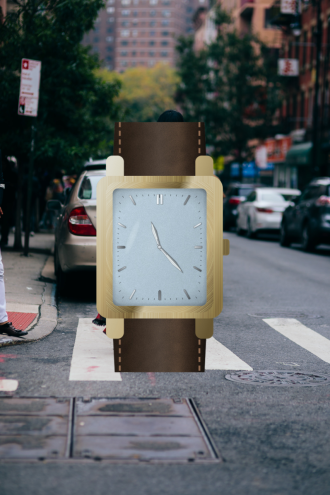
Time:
11.23
